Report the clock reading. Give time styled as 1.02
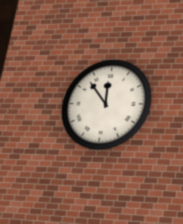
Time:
11.53
